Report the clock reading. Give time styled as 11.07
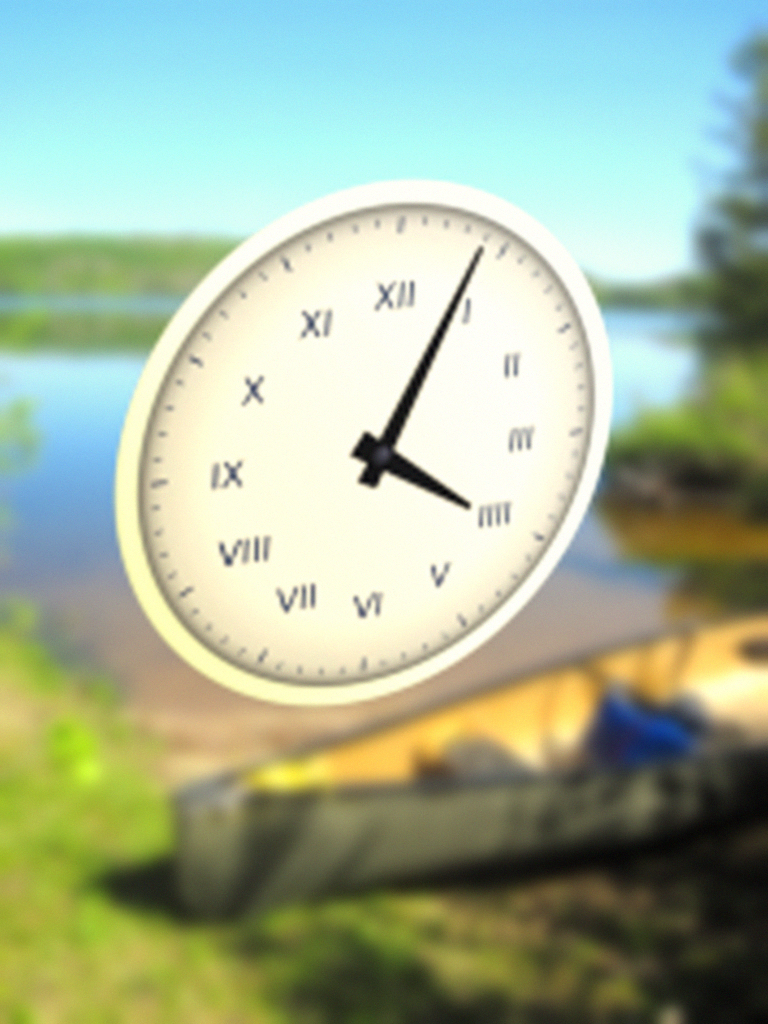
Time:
4.04
